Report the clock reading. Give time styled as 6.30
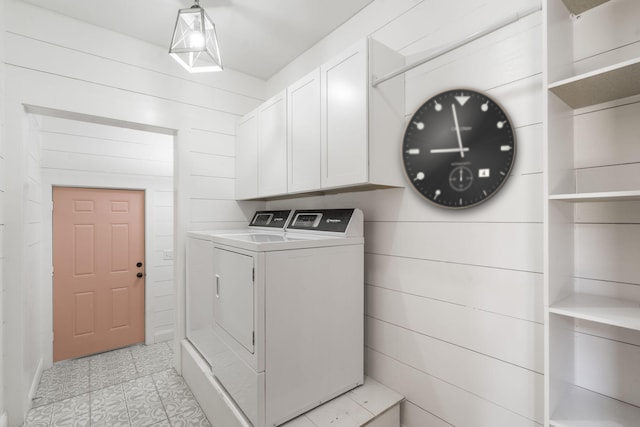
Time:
8.58
